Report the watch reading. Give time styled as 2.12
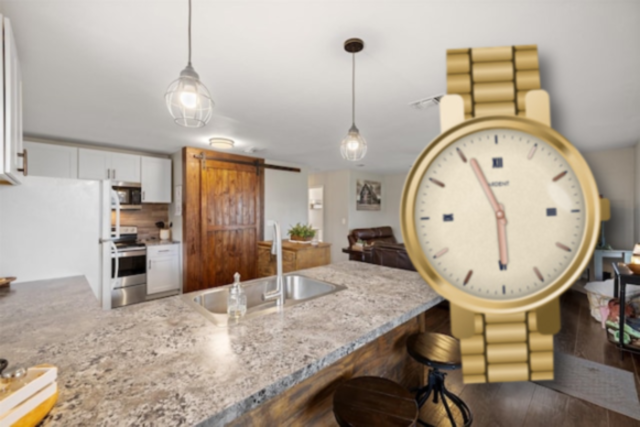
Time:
5.56
